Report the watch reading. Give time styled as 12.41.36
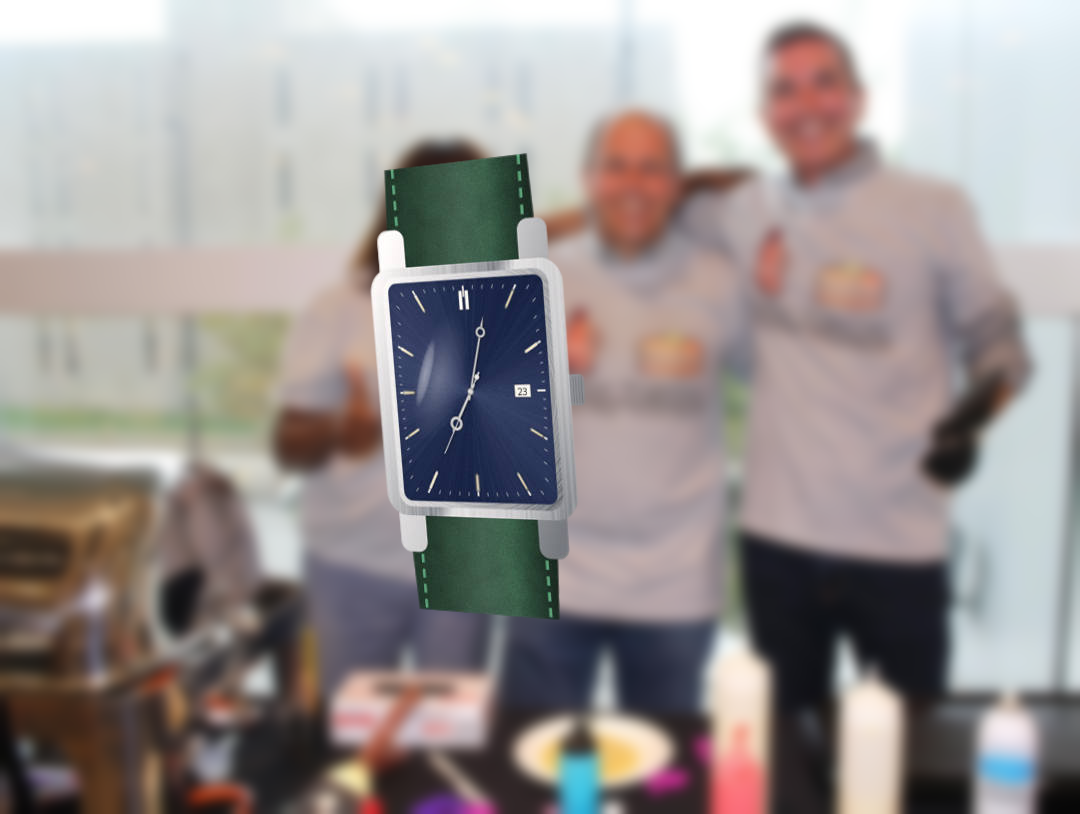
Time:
7.02.35
